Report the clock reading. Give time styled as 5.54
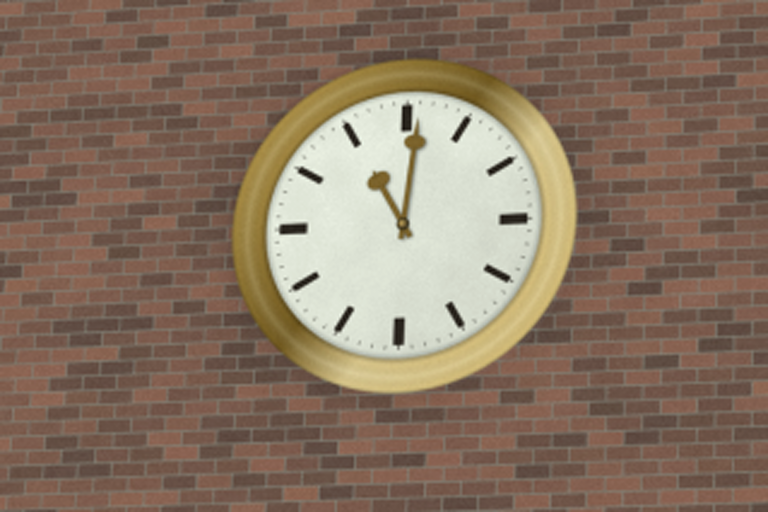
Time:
11.01
